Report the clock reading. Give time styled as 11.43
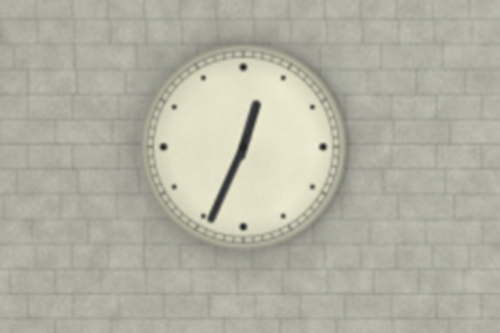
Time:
12.34
